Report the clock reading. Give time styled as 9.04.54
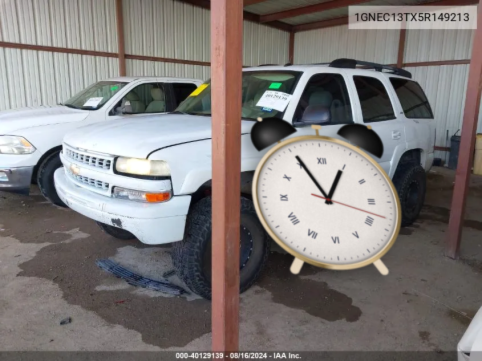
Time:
12.55.18
